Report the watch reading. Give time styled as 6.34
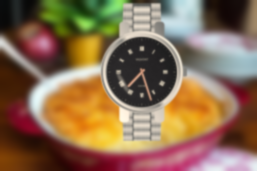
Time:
7.27
